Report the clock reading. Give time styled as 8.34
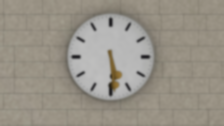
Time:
5.29
